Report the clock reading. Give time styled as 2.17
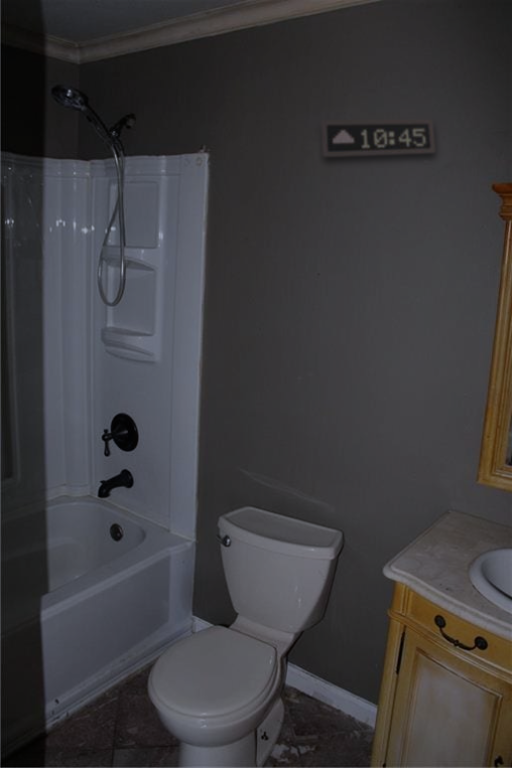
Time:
10.45
